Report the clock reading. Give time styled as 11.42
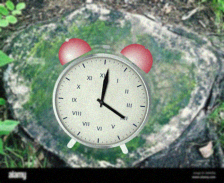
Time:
4.01
